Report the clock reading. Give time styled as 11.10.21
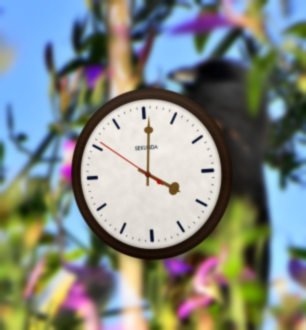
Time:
4.00.51
